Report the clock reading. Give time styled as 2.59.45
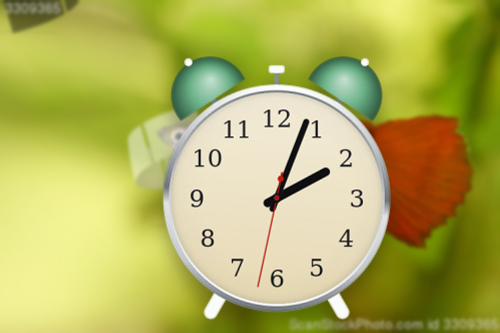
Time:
2.03.32
